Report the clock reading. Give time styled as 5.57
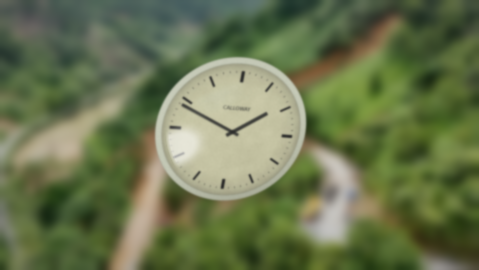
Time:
1.49
